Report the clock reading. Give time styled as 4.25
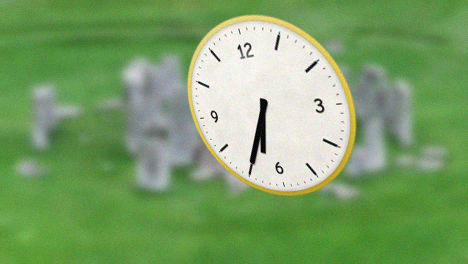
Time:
6.35
